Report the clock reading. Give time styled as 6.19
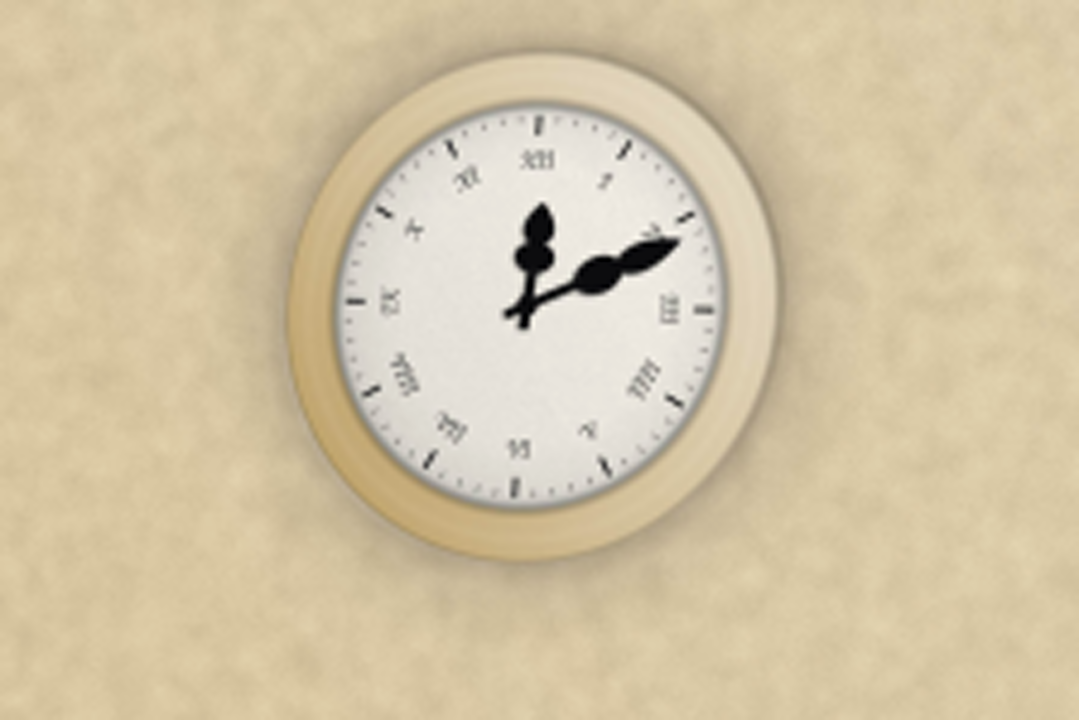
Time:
12.11
